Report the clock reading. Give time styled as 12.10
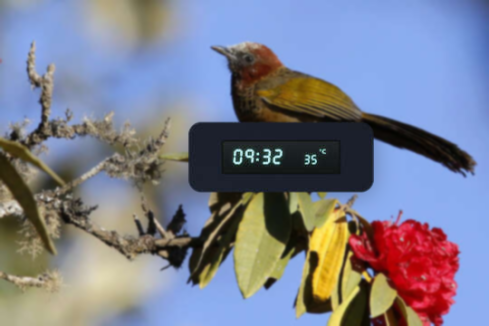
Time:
9.32
